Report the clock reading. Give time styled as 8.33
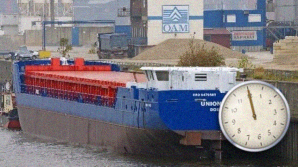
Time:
12.00
